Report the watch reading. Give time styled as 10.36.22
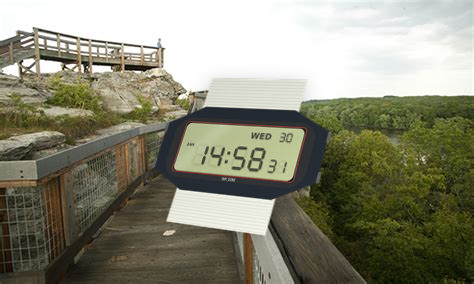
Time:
14.58.31
